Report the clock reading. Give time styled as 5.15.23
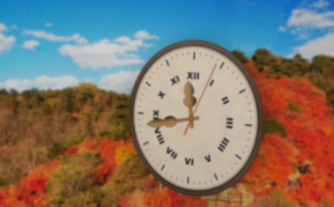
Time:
11.43.04
